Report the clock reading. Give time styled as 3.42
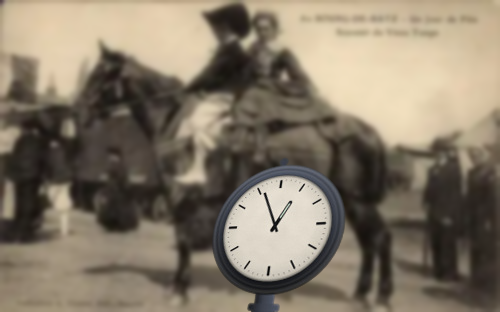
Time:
12.56
